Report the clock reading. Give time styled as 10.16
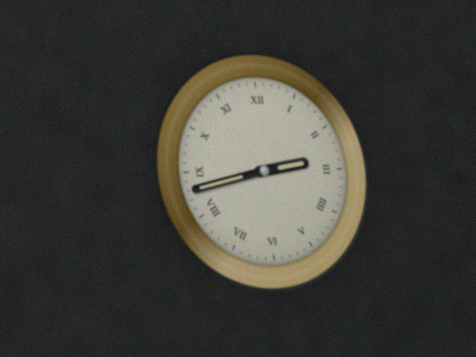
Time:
2.43
